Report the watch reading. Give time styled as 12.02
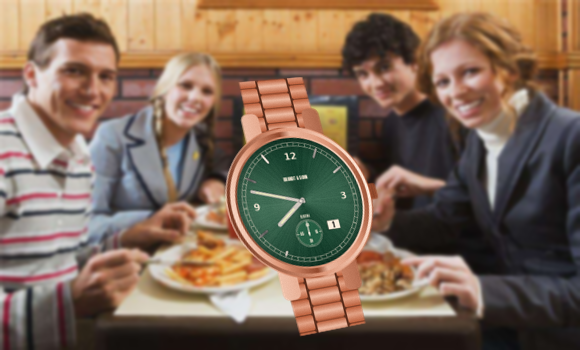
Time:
7.48
